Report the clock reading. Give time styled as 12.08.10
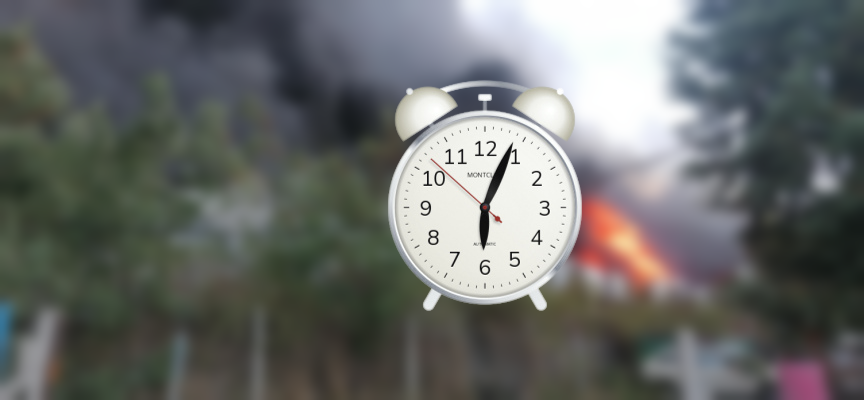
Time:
6.03.52
